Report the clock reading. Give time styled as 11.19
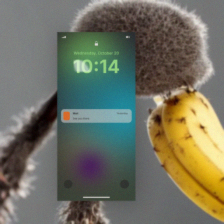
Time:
10.14
